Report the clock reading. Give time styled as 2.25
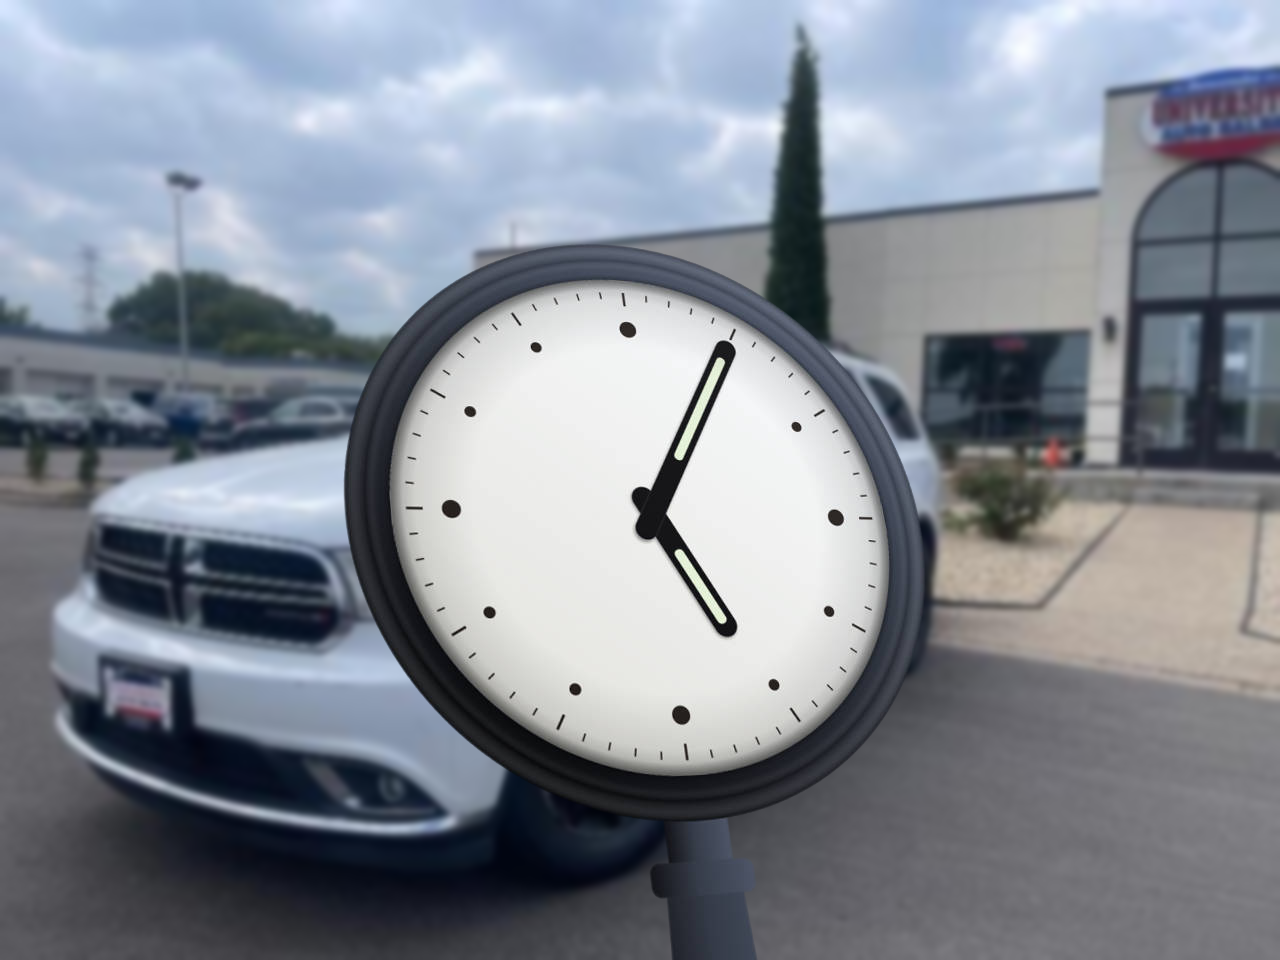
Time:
5.05
